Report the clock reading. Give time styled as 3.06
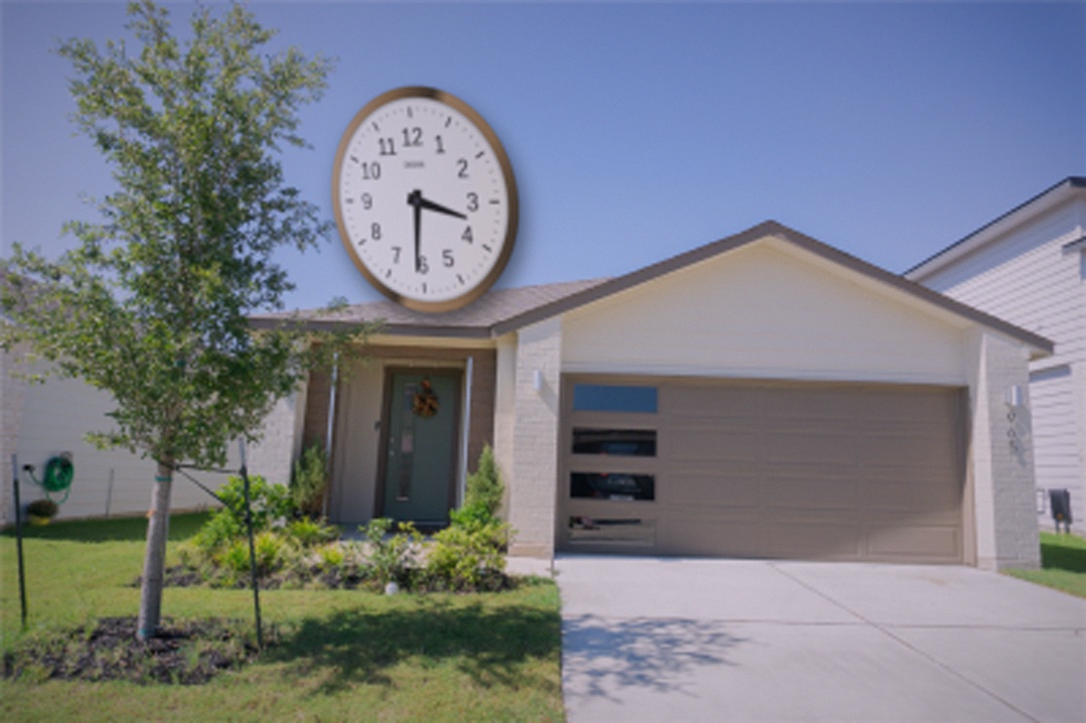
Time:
3.31
